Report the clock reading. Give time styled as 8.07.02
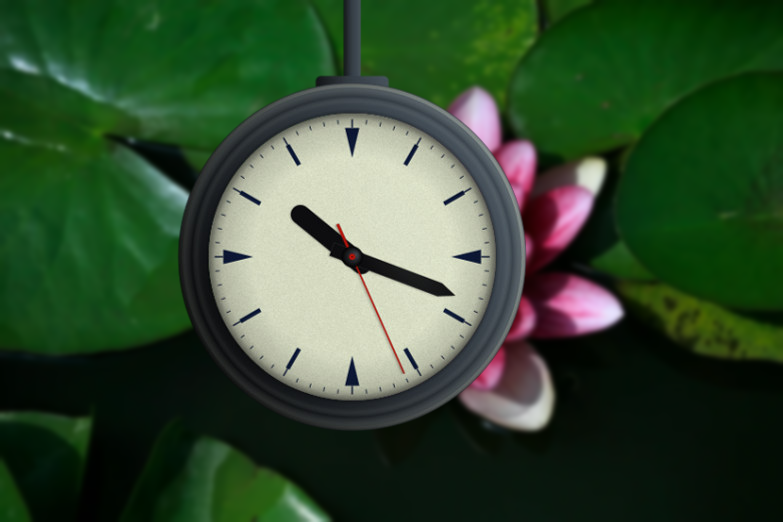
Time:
10.18.26
